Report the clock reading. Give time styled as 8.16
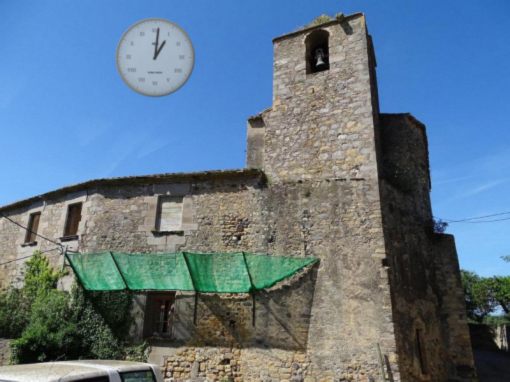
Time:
1.01
